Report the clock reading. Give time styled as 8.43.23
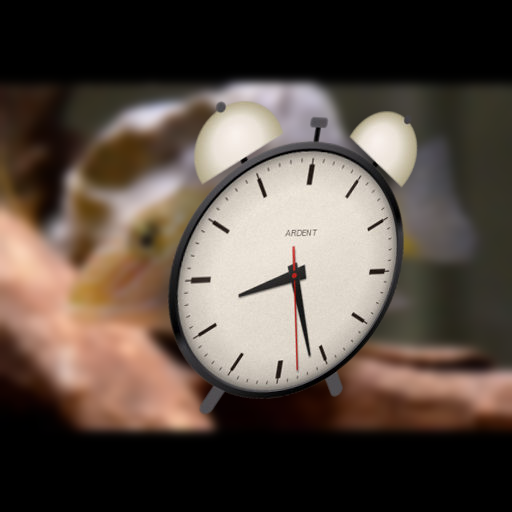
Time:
8.26.28
